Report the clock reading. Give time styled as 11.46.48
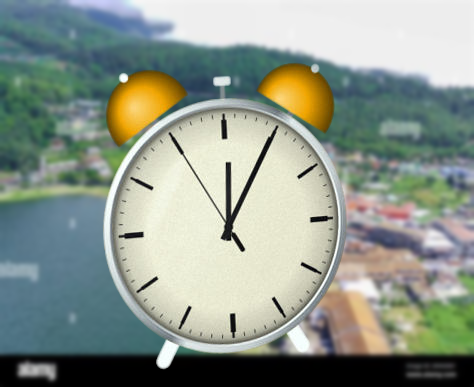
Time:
12.04.55
